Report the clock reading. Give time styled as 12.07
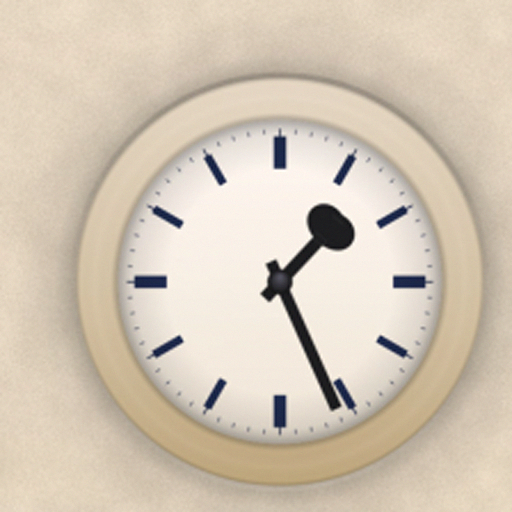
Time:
1.26
